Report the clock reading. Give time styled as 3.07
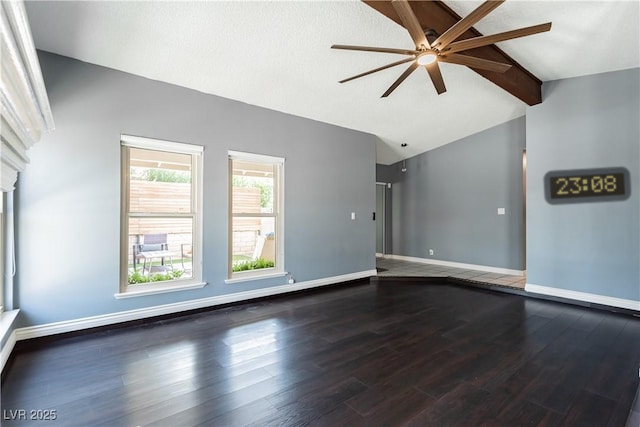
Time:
23.08
